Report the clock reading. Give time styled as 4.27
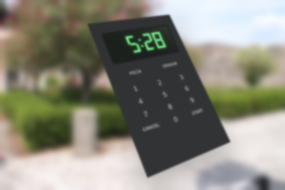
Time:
5.28
